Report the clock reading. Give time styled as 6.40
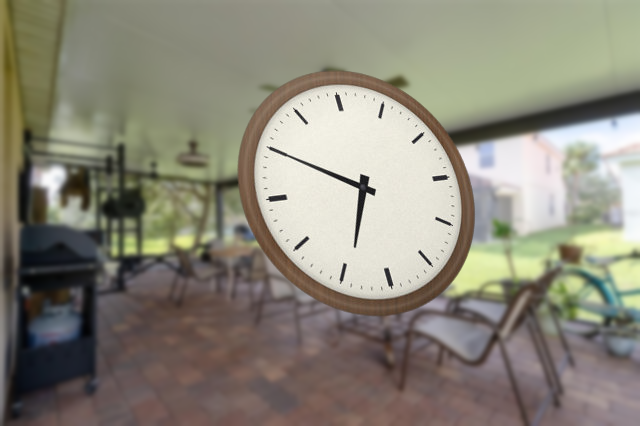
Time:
6.50
